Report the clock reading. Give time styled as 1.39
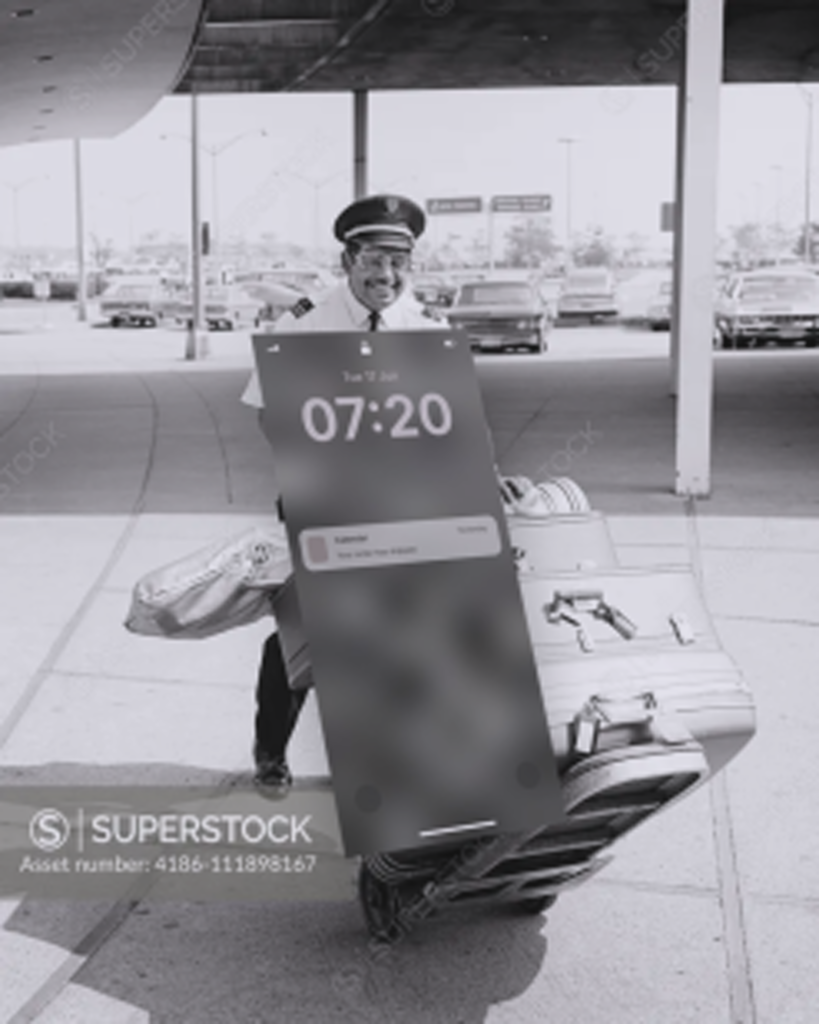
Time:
7.20
